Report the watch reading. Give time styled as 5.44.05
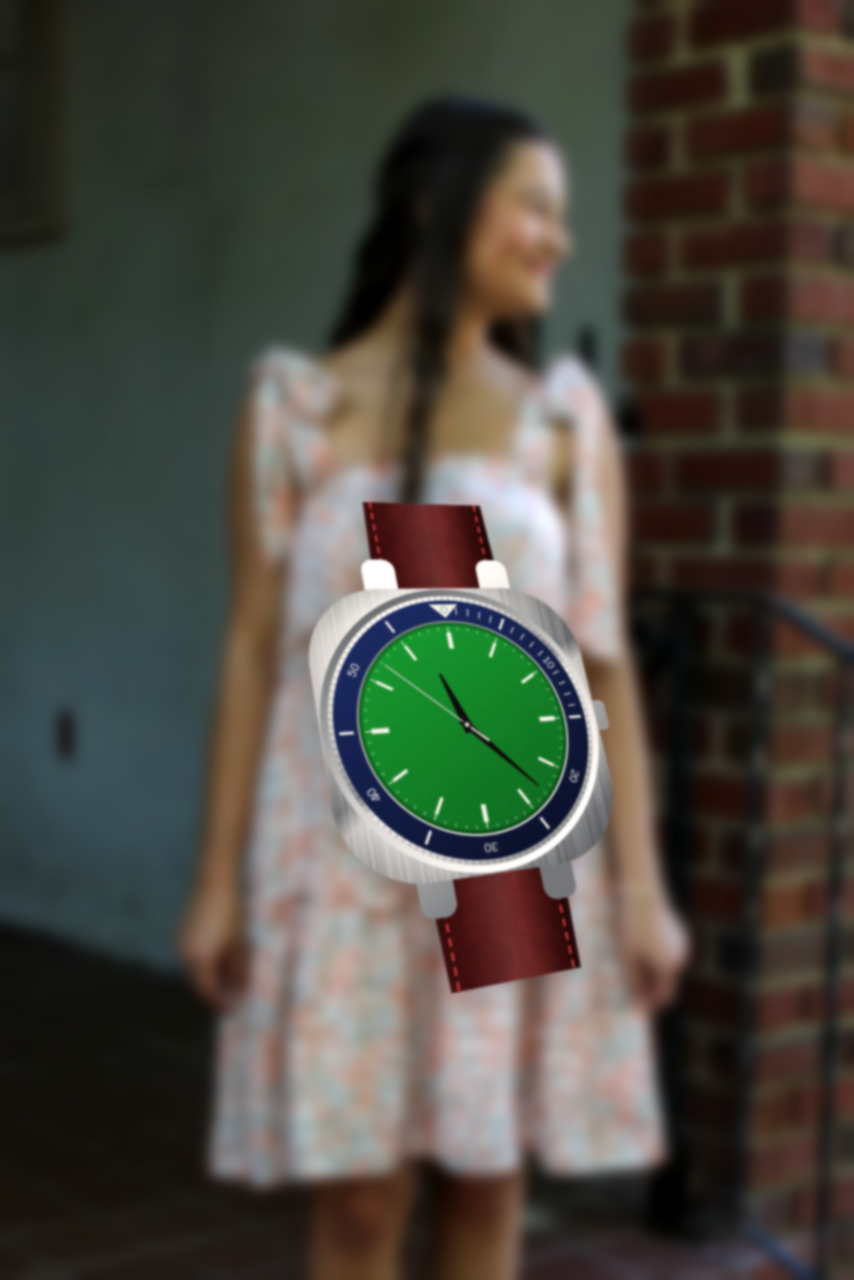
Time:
11.22.52
